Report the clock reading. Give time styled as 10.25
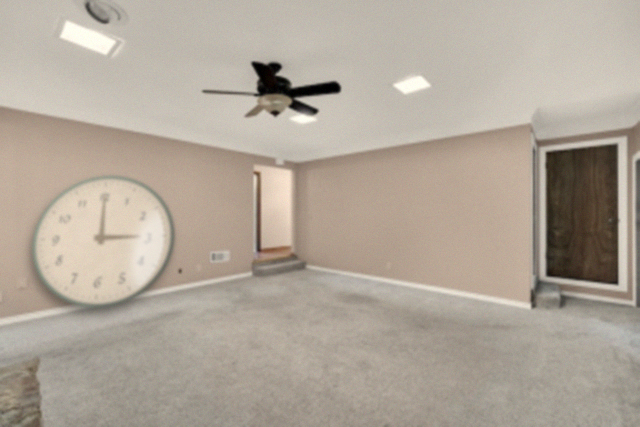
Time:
3.00
